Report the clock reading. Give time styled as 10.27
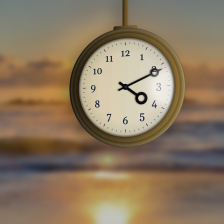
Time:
4.11
